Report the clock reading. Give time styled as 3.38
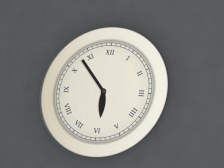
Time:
5.53
